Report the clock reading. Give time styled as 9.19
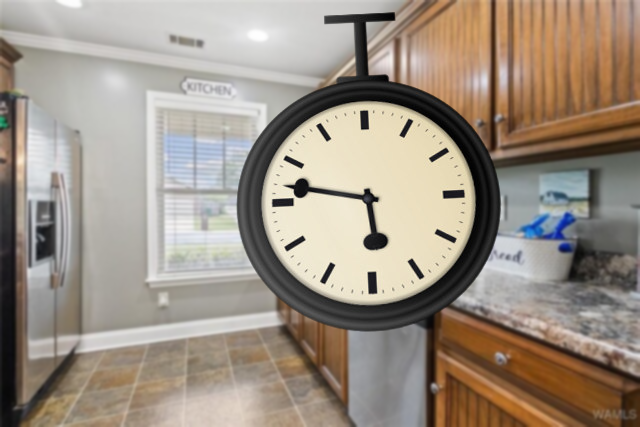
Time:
5.47
